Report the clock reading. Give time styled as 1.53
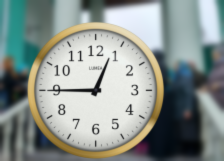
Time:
12.45
